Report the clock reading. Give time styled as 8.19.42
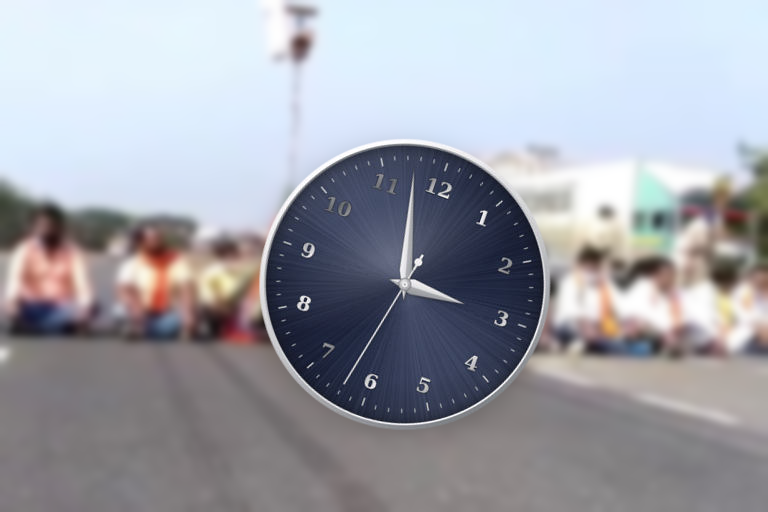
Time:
2.57.32
